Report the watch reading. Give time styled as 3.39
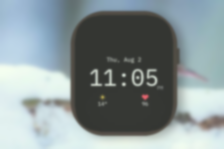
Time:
11.05
